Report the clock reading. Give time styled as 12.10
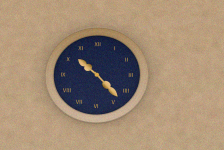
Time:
10.23
